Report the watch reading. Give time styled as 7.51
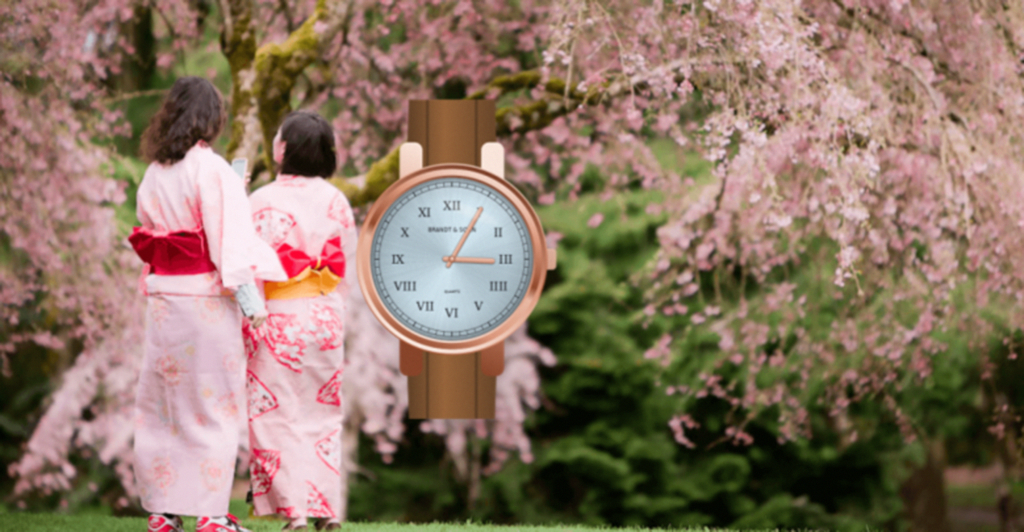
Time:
3.05
